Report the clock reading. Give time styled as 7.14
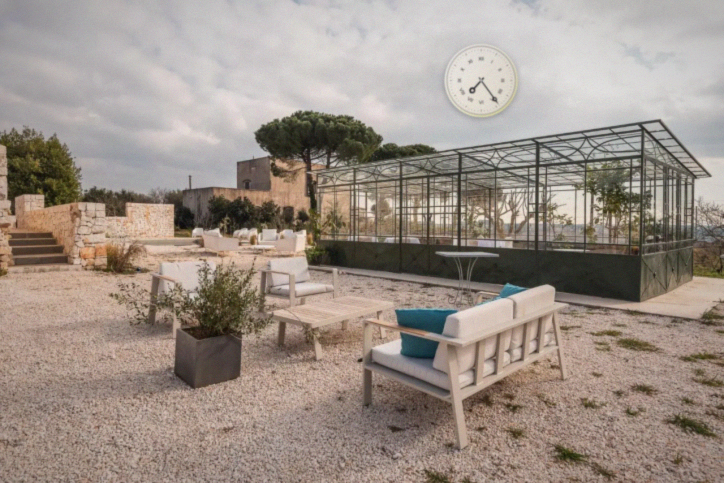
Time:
7.24
